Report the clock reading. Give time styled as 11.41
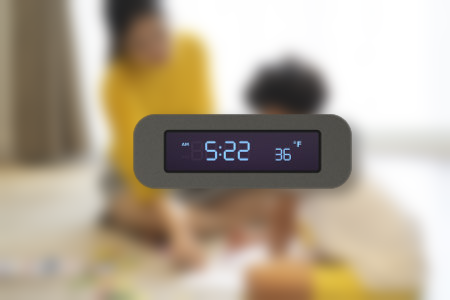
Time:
5.22
